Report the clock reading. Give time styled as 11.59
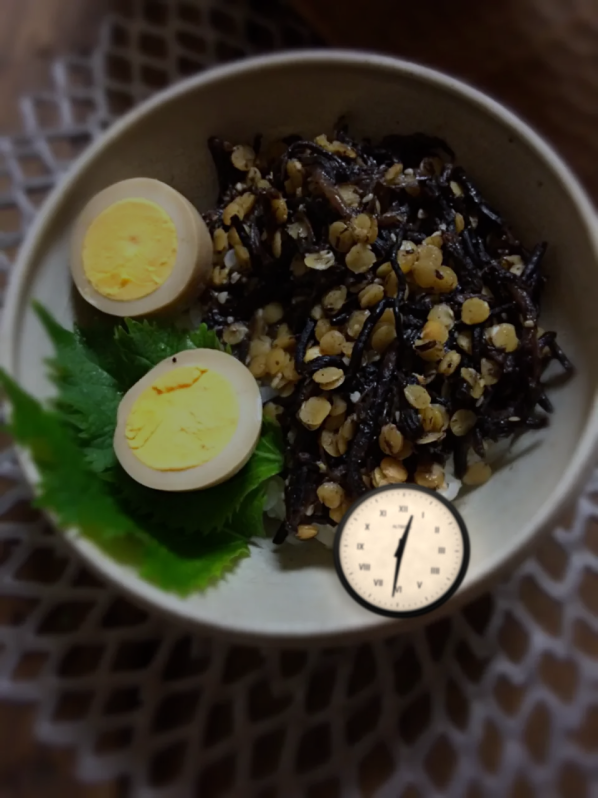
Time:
12.31
